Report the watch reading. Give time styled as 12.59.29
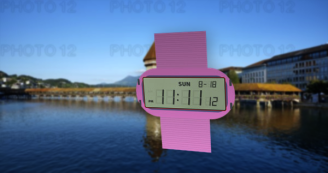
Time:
11.11.12
